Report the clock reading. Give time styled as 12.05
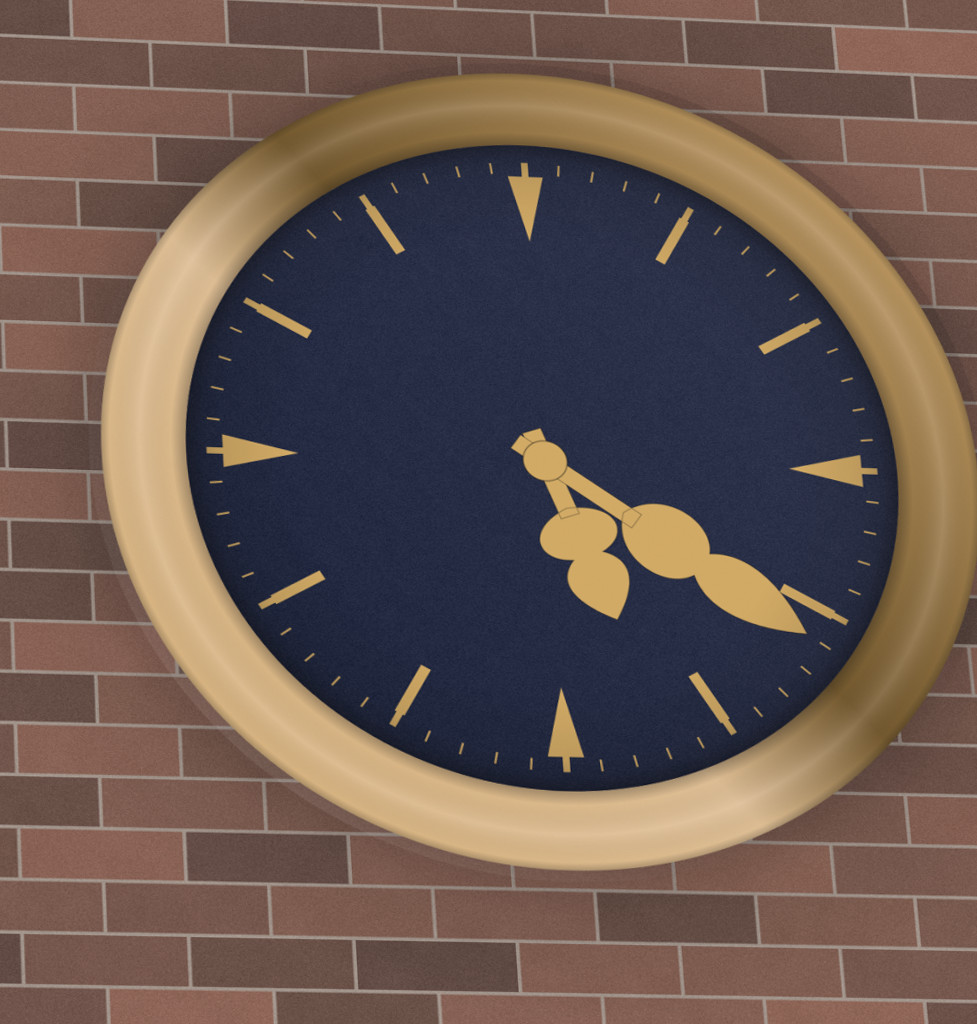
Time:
5.21
